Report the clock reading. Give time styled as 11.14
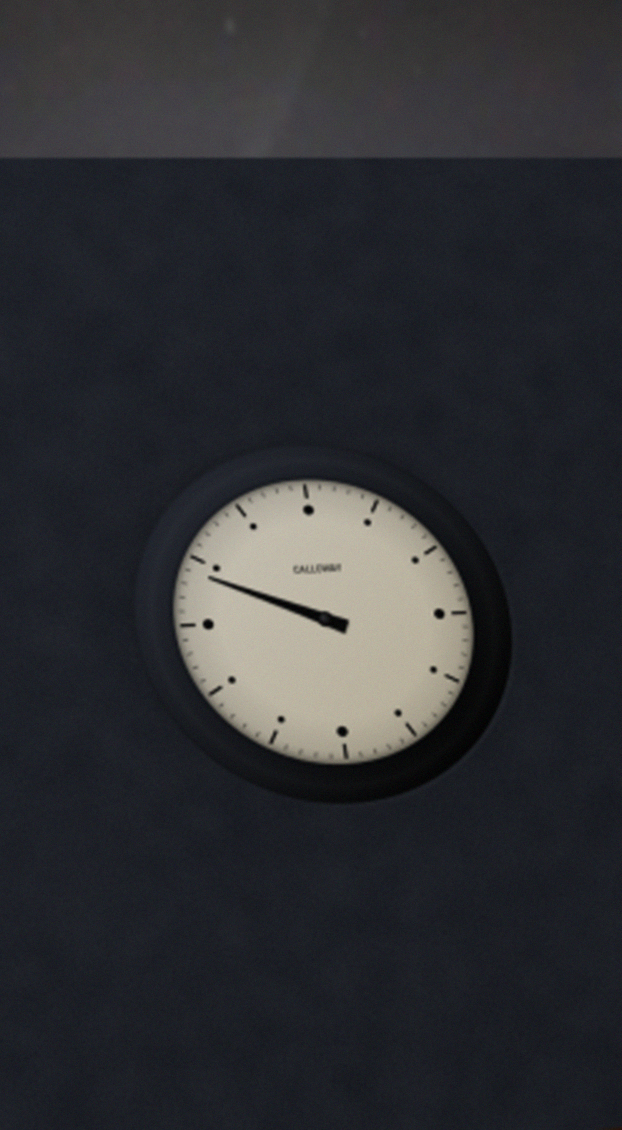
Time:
9.49
